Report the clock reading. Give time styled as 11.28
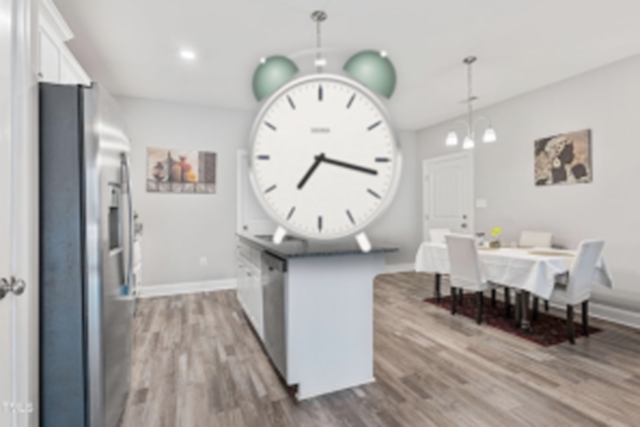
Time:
7.17
